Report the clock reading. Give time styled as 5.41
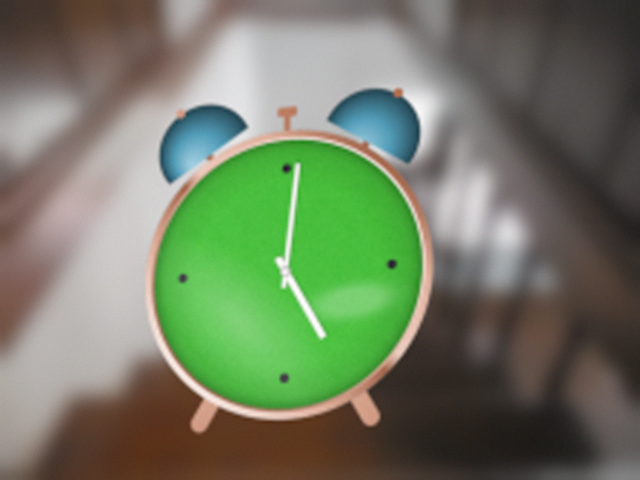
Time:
5.01
